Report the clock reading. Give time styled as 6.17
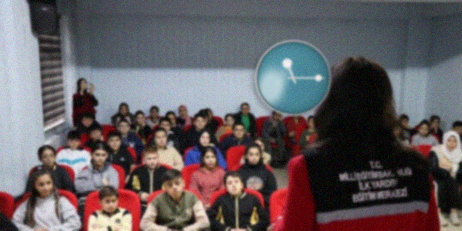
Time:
11.15
